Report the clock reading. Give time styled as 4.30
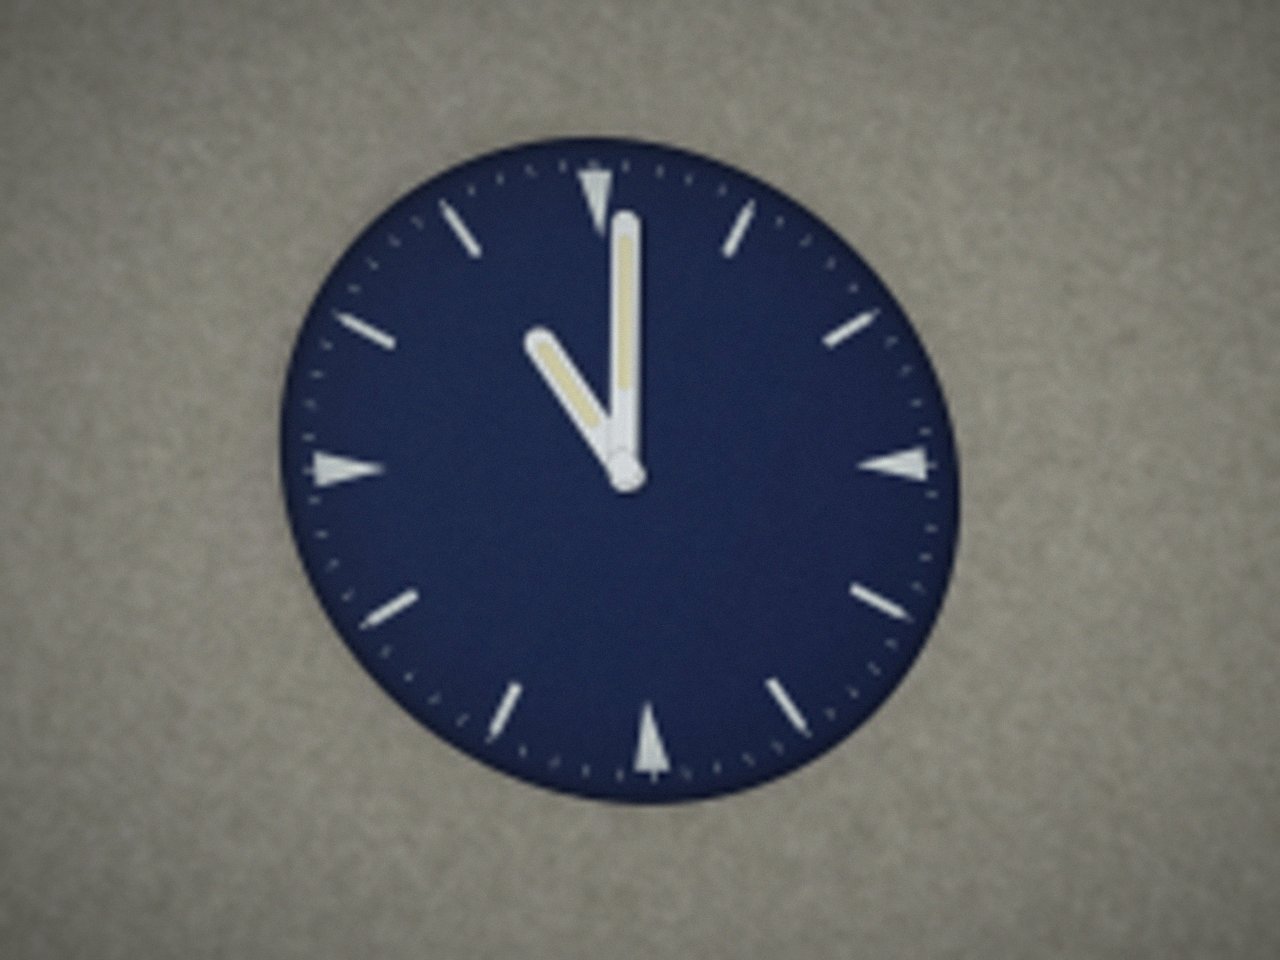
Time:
11.01
